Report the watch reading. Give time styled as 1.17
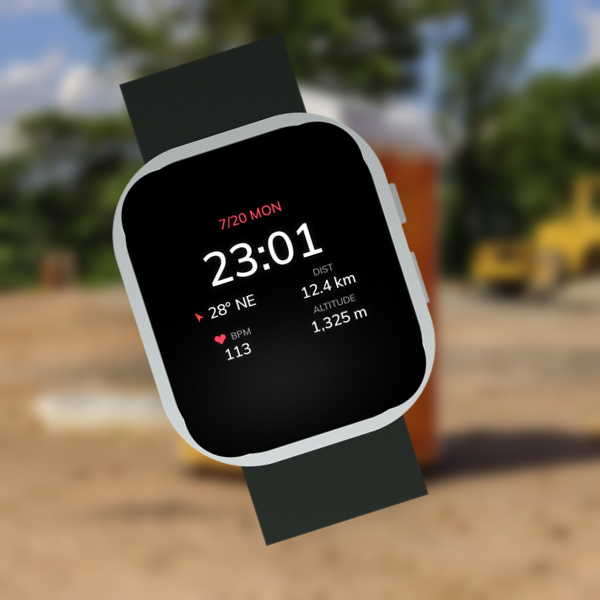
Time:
23.01
